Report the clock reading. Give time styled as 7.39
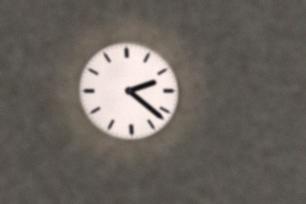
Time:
2.22
